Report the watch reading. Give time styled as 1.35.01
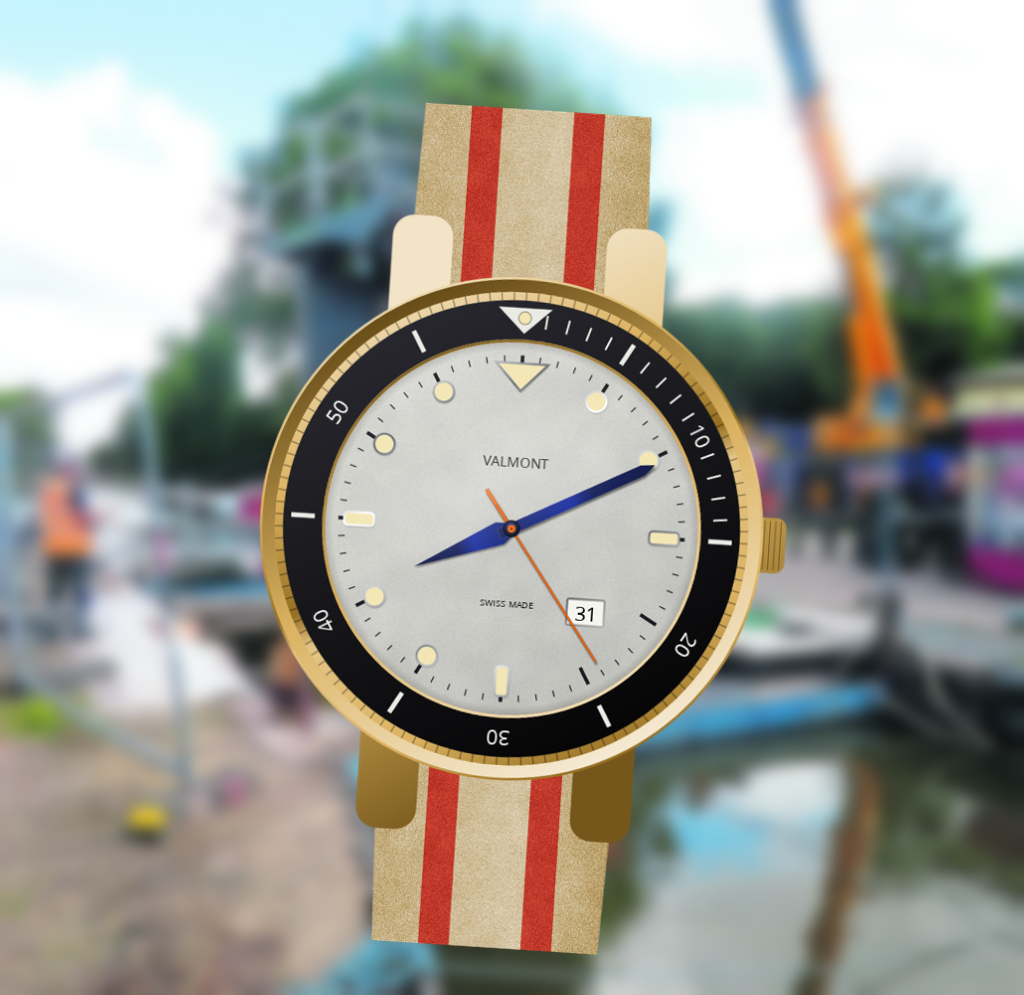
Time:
8.10.24
